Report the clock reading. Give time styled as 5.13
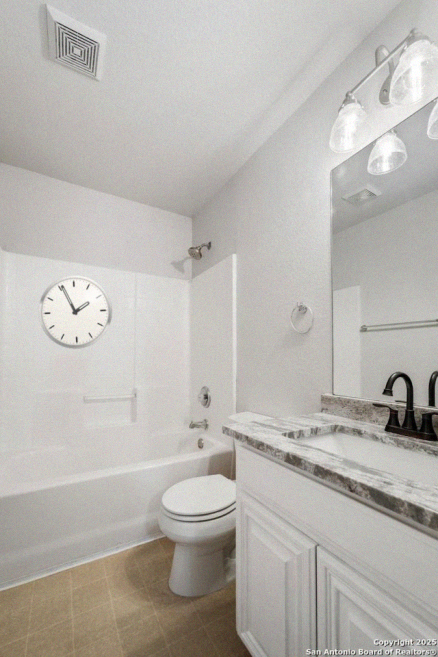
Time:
1.56
